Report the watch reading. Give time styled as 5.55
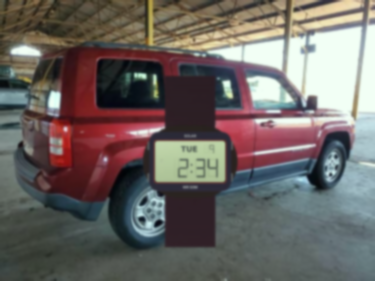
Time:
2.34
